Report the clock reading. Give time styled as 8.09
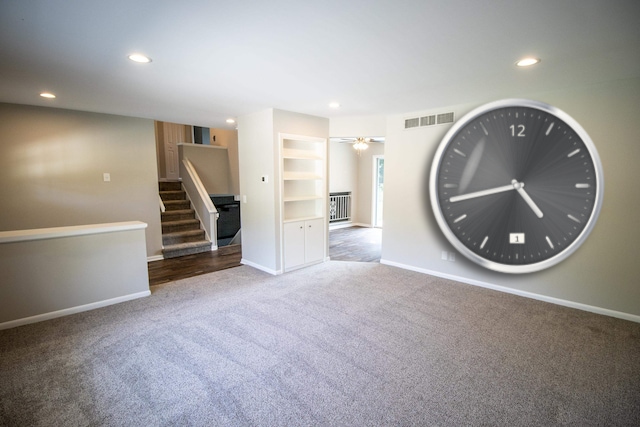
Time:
4.43
